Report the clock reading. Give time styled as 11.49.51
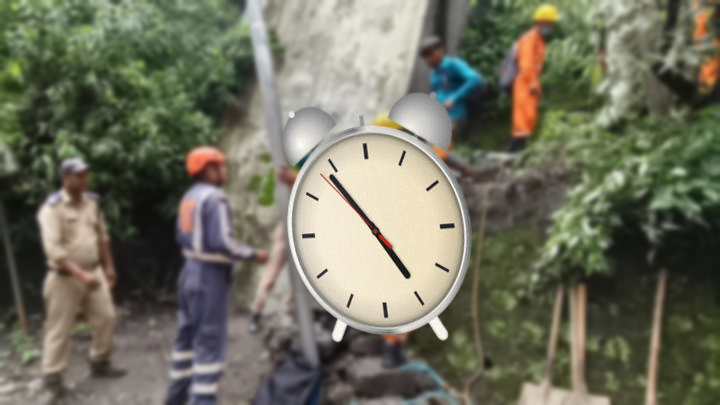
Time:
4.53.53
